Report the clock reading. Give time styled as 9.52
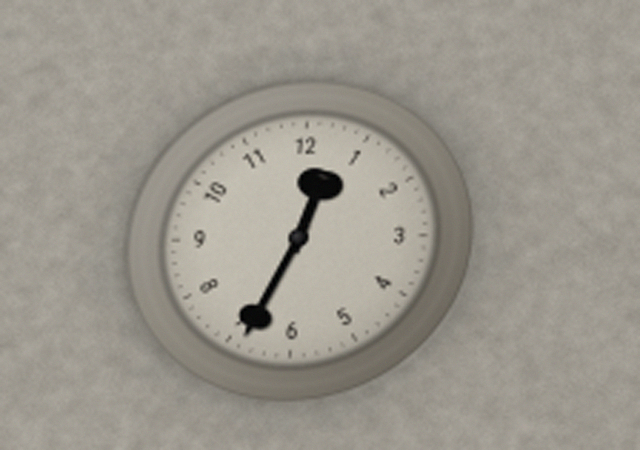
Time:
12.34
